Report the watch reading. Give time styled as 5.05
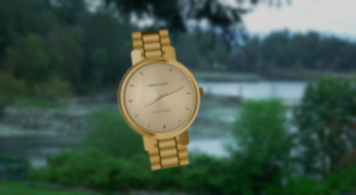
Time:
8.12
